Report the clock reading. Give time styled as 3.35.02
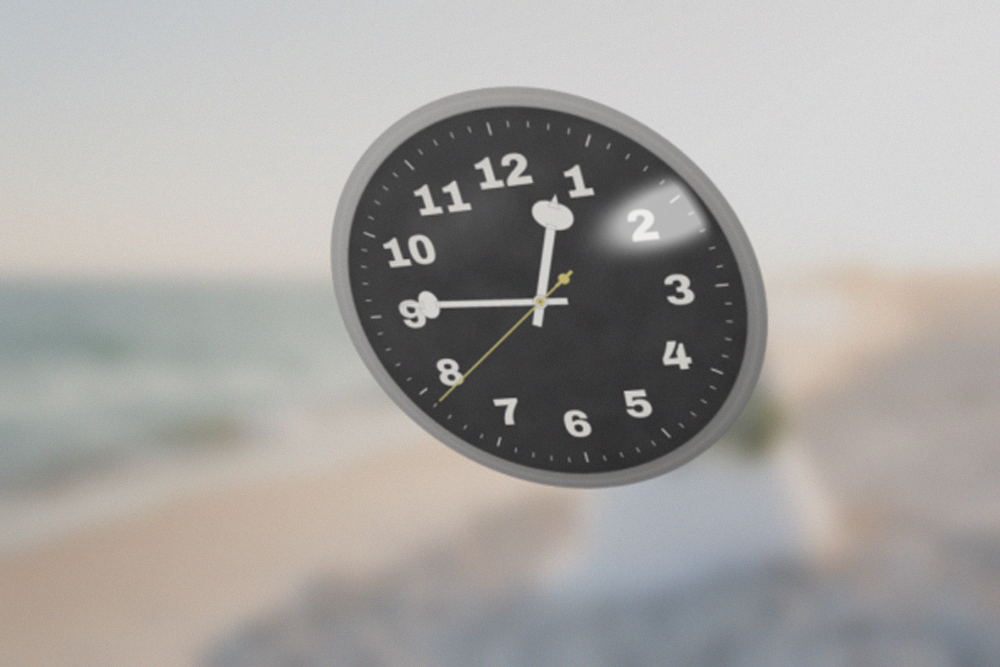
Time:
12.45.39
